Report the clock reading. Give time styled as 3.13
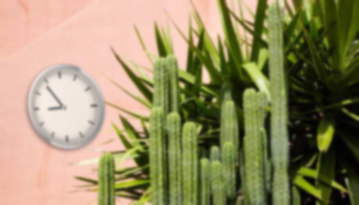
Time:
8.54
